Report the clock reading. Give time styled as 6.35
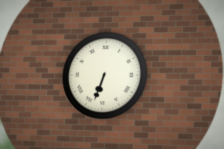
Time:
6.33
